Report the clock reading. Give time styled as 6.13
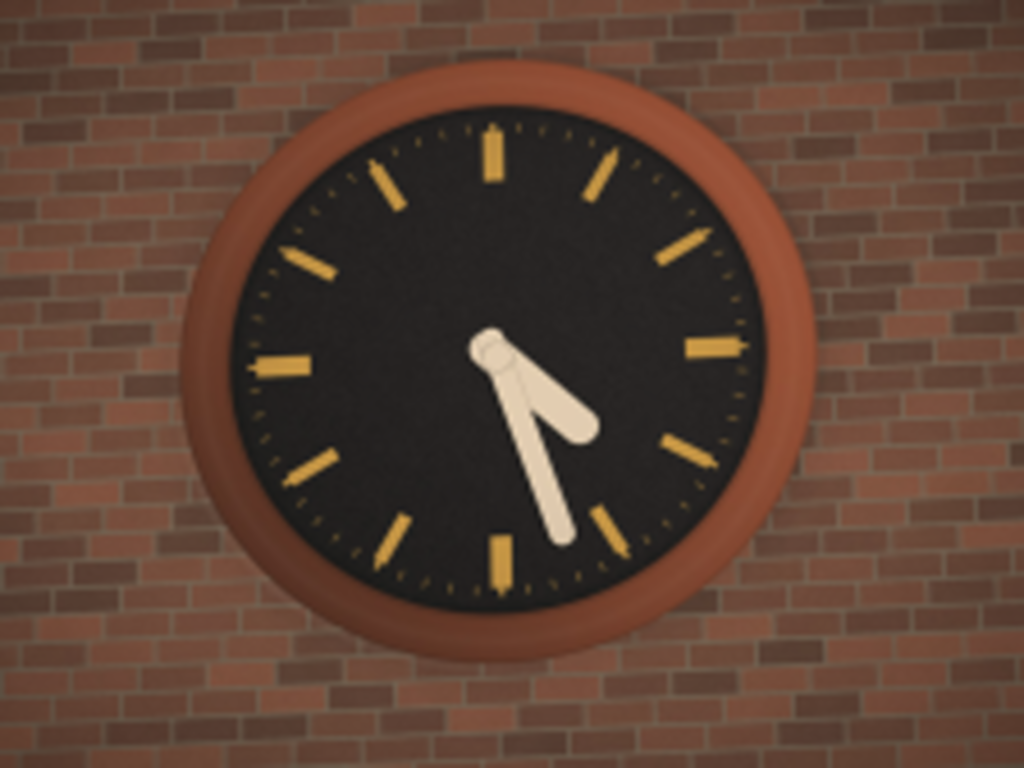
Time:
4.27
